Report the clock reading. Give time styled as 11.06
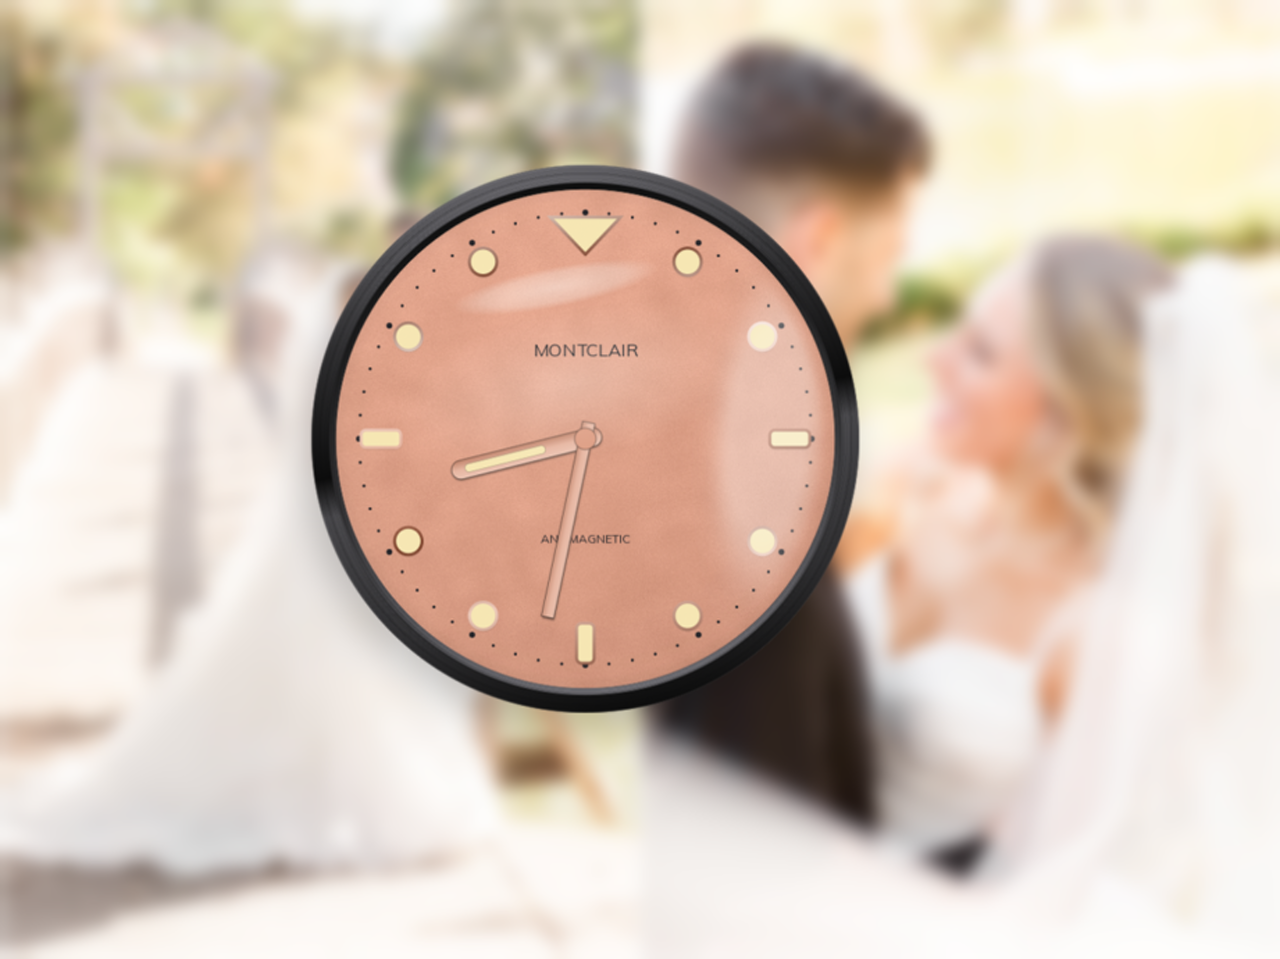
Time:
8.32
